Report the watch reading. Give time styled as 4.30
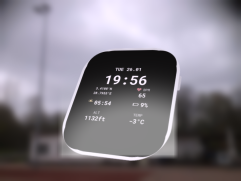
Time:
19.56
